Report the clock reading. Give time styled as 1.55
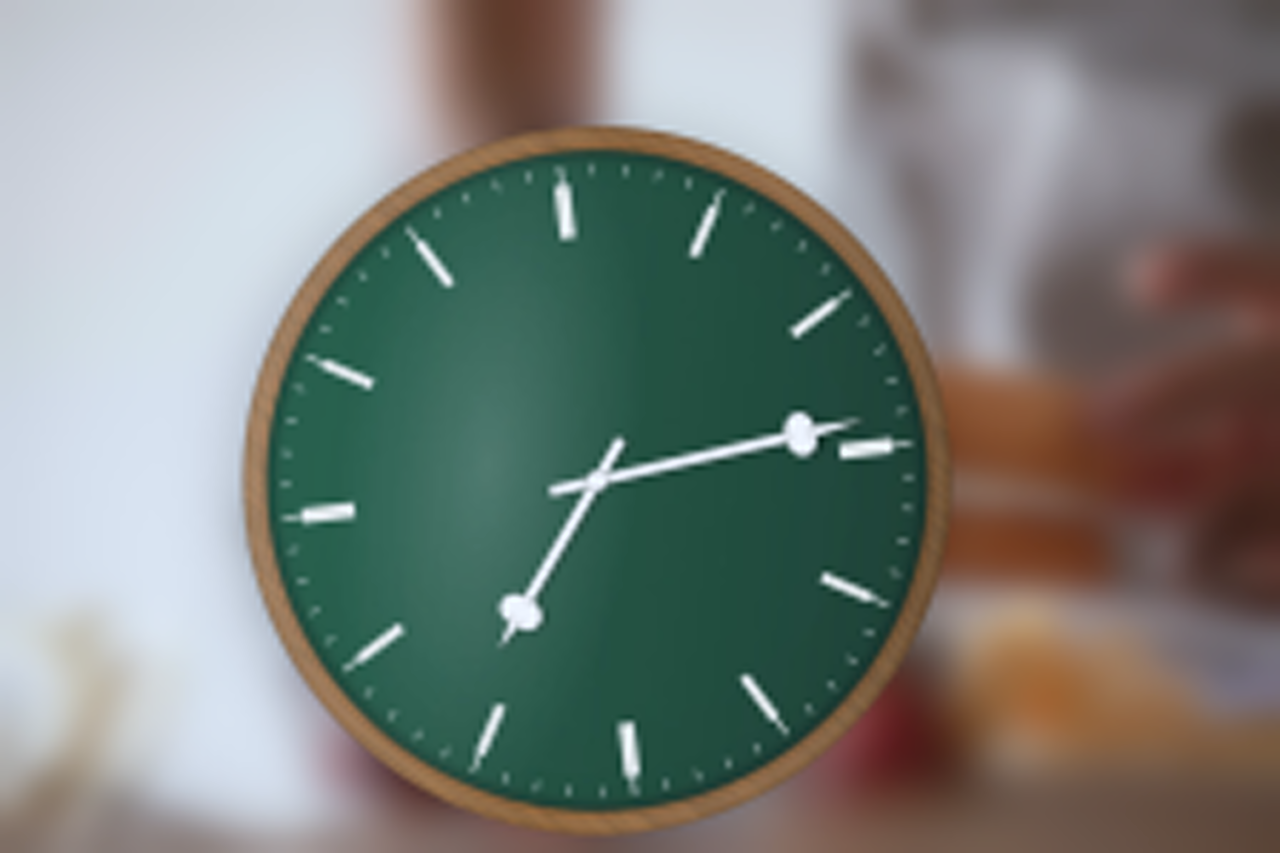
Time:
7.14
